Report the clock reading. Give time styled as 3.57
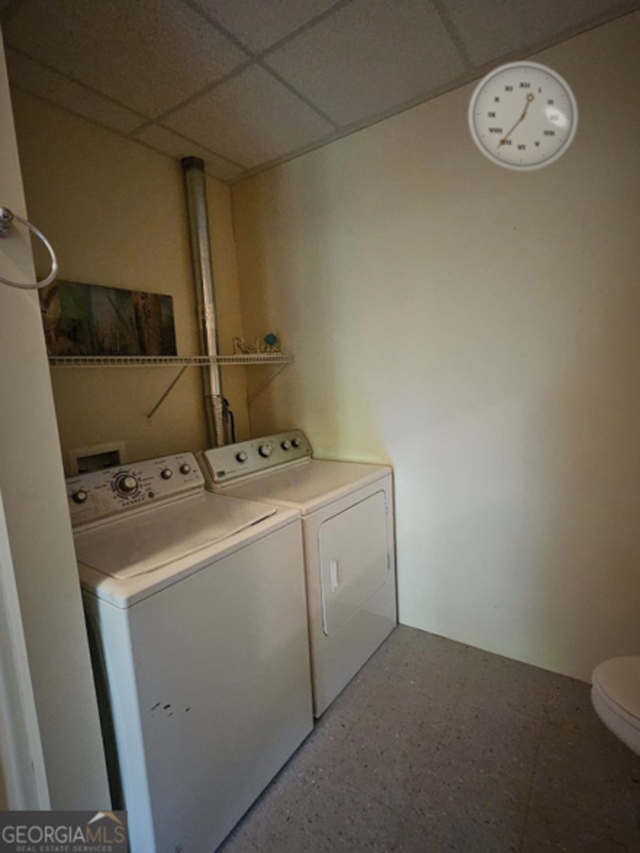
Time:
12.36
